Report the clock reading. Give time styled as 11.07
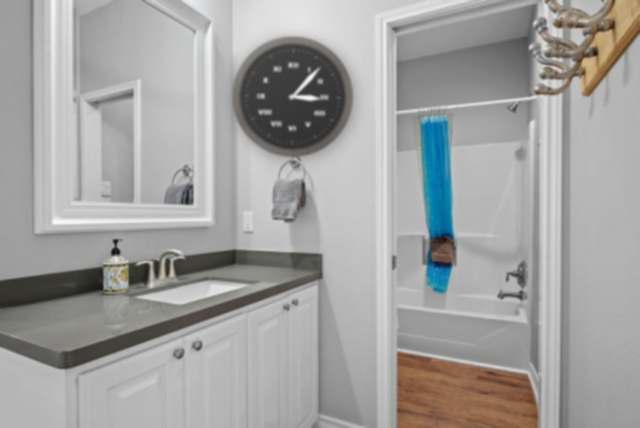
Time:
3.07
